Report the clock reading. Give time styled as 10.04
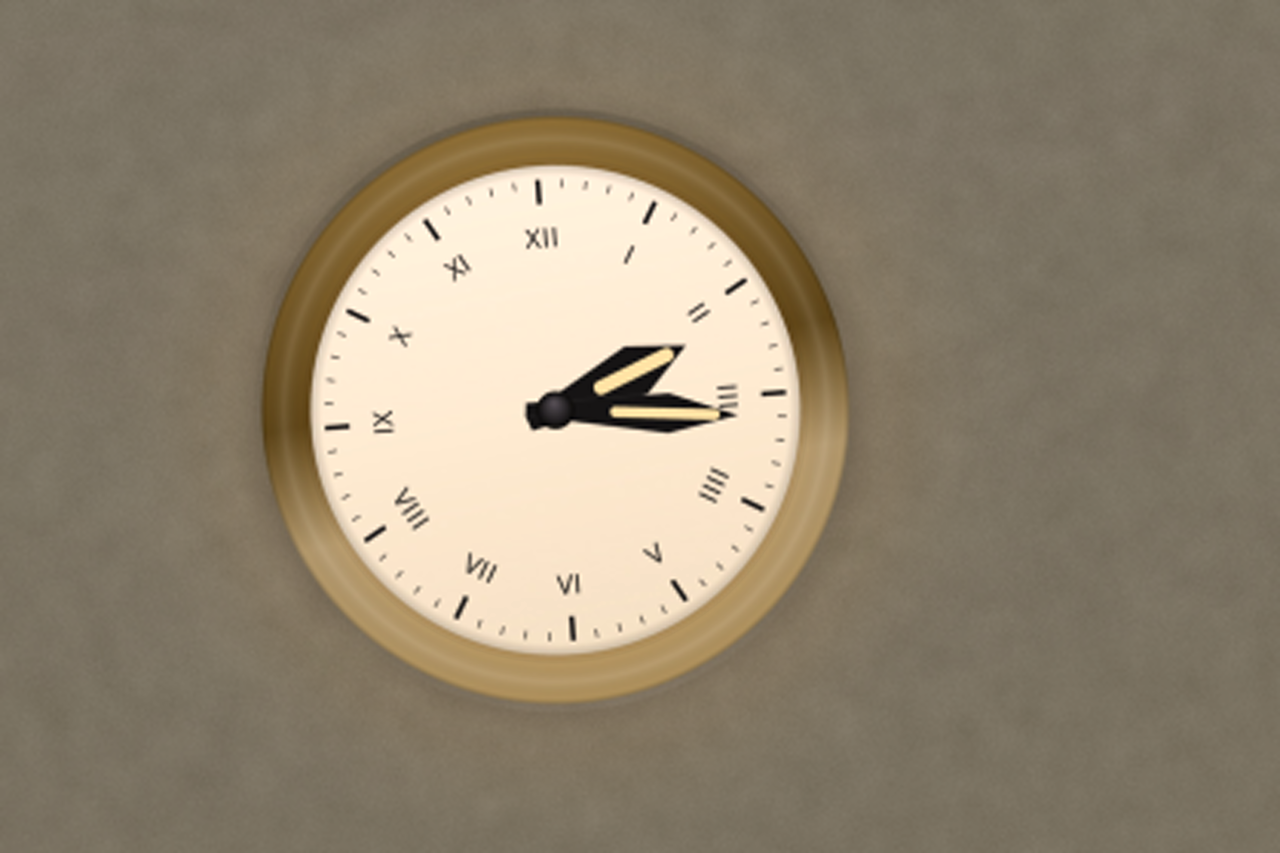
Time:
2.16
